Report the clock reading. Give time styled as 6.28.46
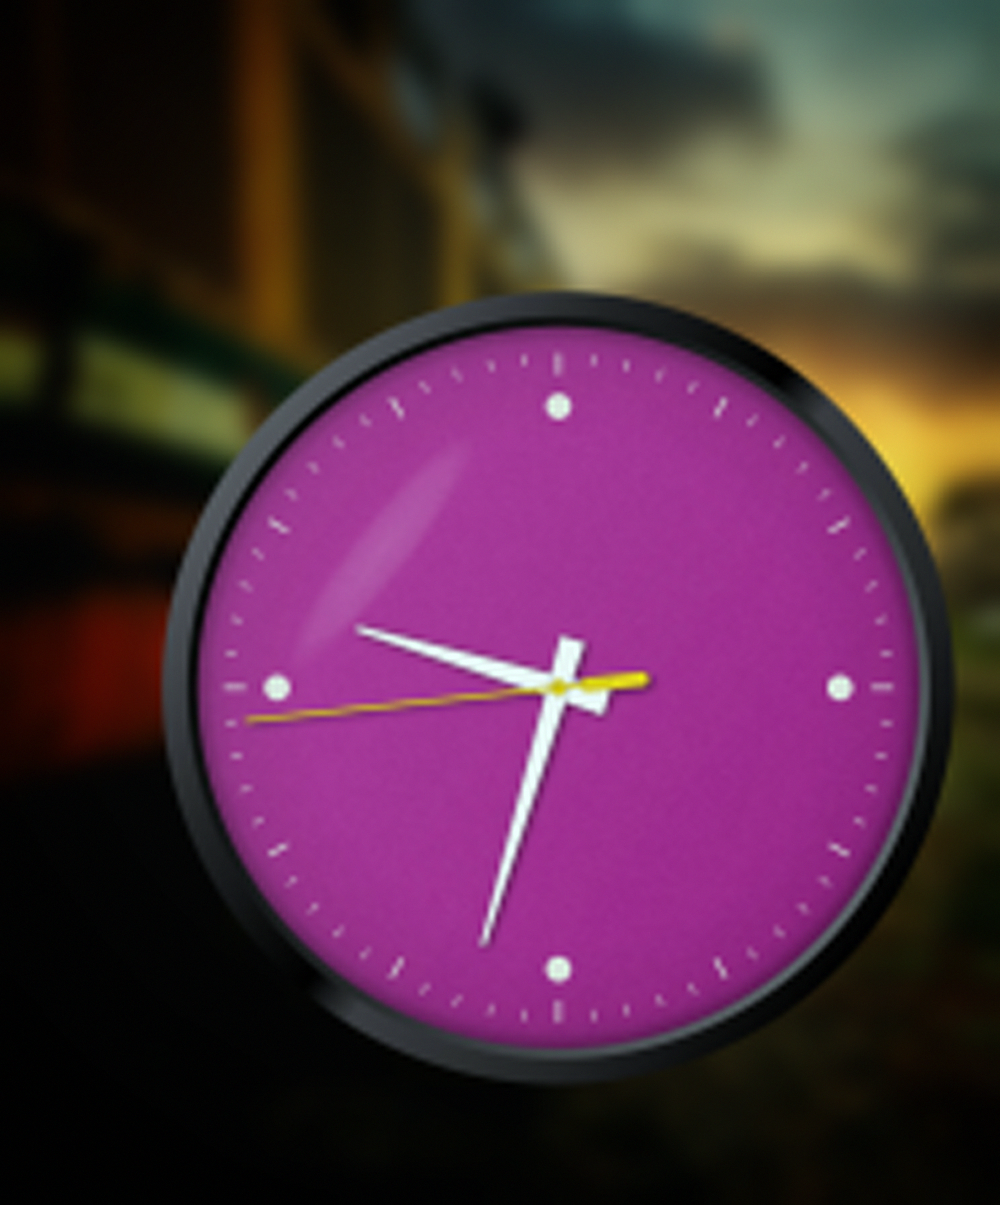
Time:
9.32.44
